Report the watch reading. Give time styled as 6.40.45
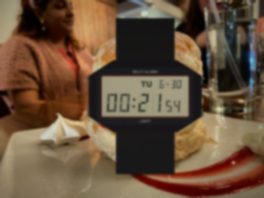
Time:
0.21.54
